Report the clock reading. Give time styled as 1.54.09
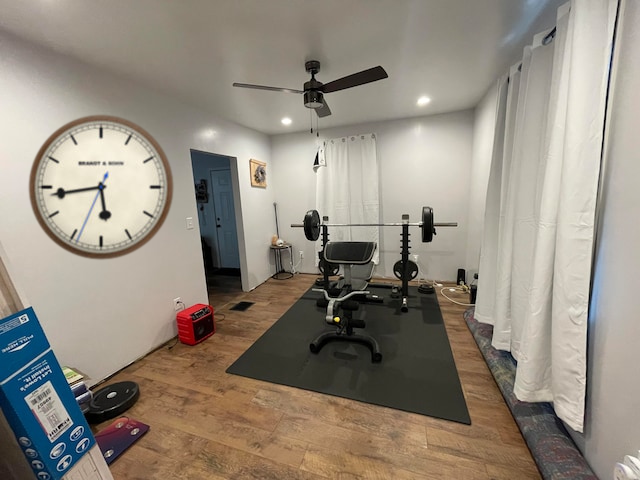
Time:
5.43.34
